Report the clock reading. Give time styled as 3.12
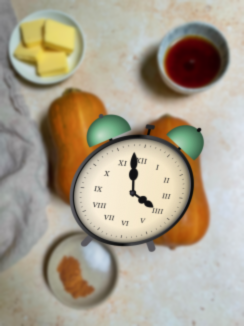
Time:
3.58
